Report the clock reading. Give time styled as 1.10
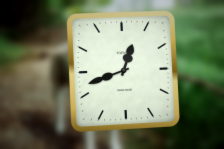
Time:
12.42
